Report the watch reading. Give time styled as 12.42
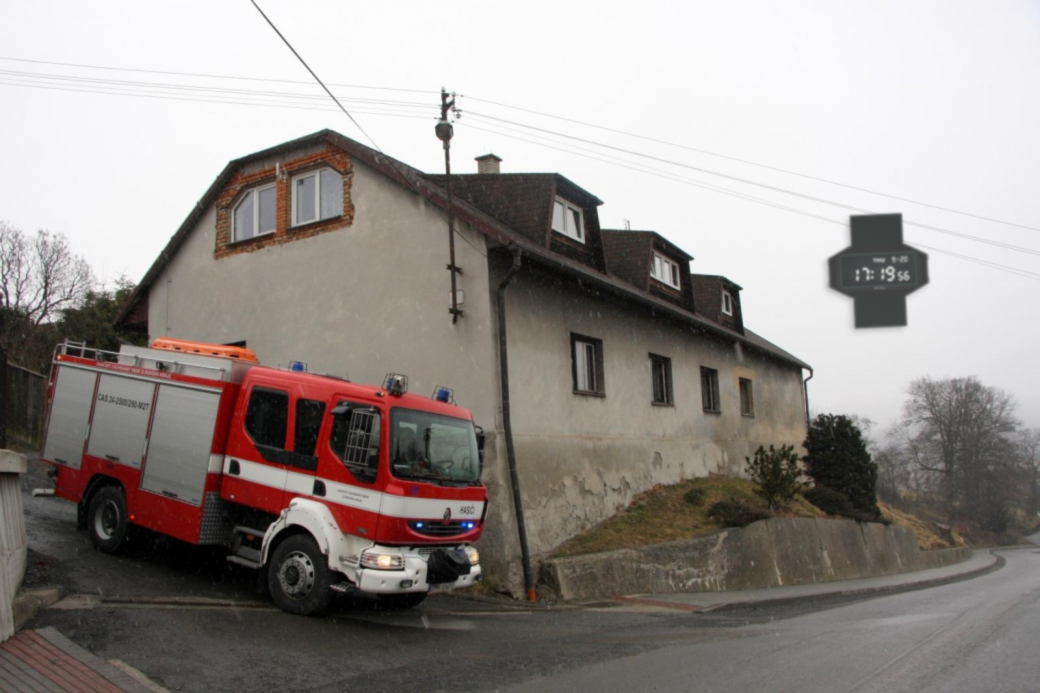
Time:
17.19
